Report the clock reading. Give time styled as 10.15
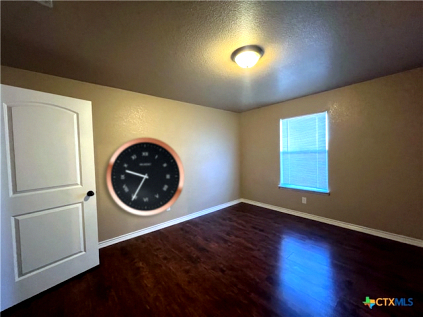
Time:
9.35
